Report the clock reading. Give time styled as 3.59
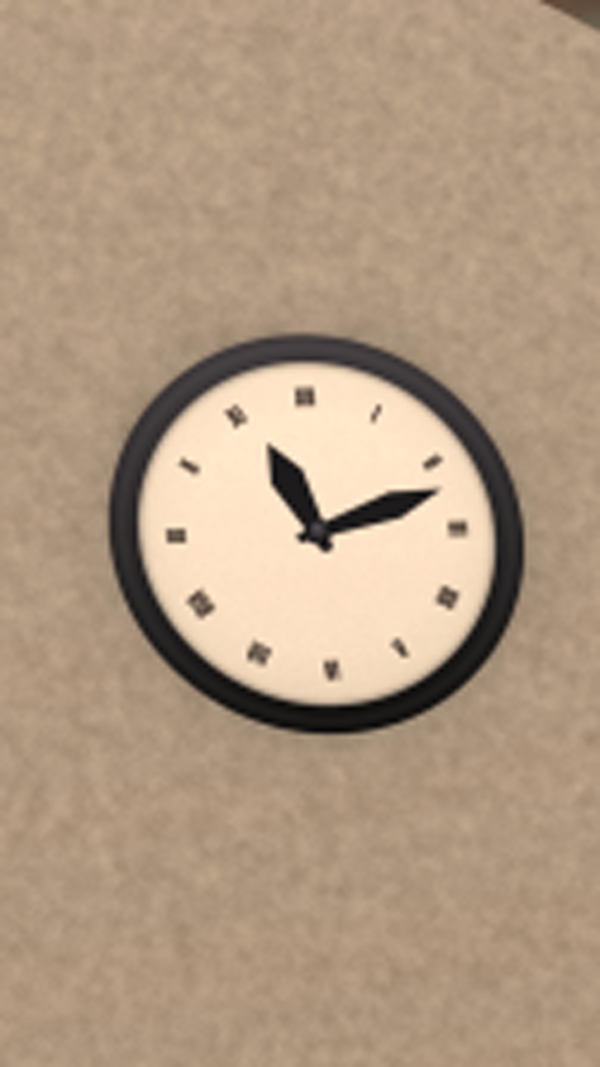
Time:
11.12
